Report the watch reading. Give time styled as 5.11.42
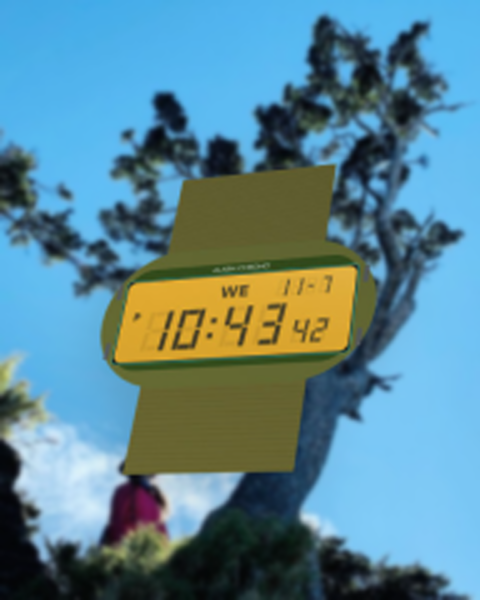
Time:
10.43.42
